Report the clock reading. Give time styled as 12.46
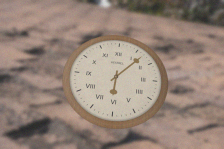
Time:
6.07
